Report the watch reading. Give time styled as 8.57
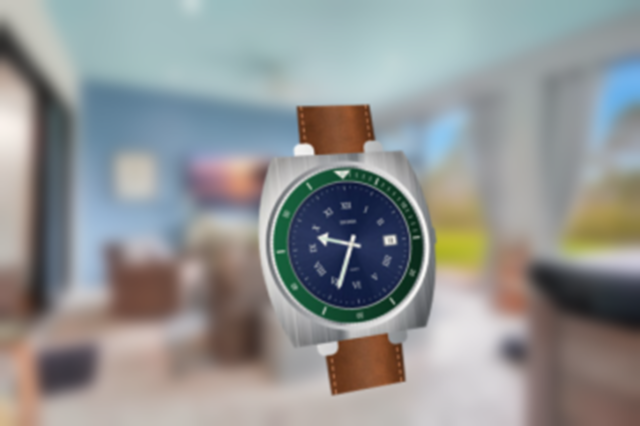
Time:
9.34
